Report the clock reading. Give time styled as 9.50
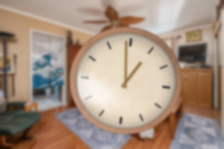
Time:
12.59
